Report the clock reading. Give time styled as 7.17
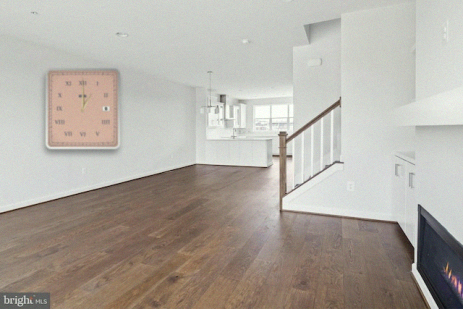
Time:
1.00
